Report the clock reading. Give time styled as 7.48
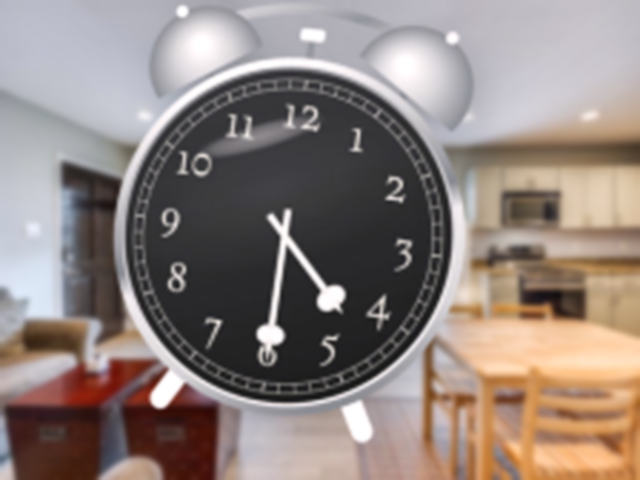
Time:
4.30
